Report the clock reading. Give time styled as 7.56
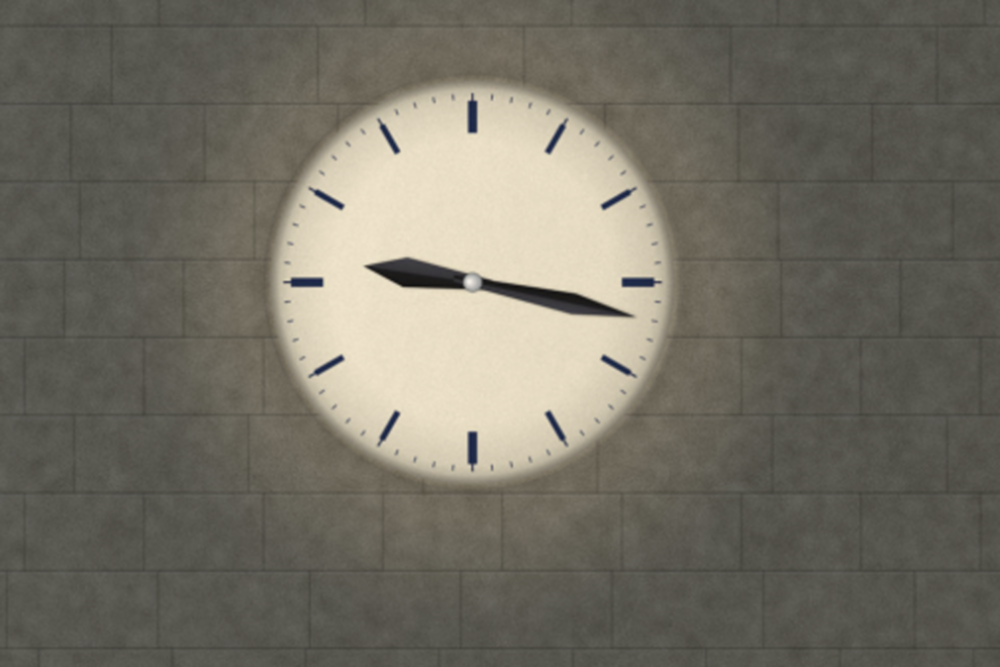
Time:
9.17
